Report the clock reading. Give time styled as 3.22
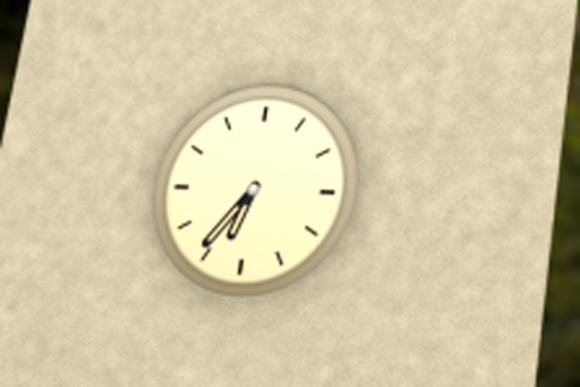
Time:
6.36
